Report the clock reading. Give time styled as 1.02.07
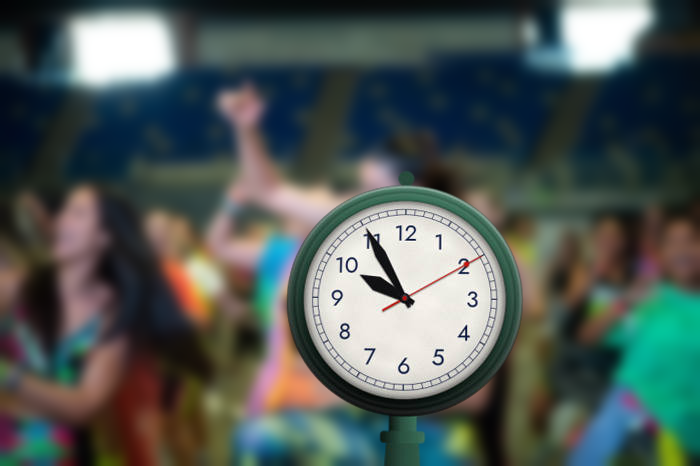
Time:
9.55.10
